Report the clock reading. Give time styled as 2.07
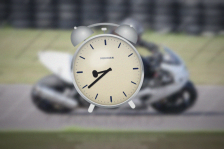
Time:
8.39
